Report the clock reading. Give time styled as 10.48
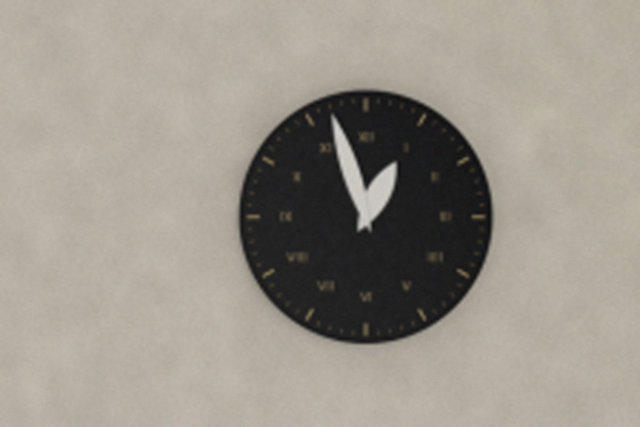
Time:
12.57
